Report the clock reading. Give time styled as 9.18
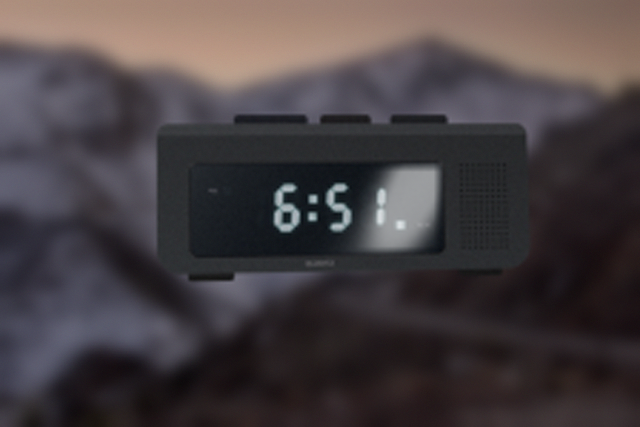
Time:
6.51
